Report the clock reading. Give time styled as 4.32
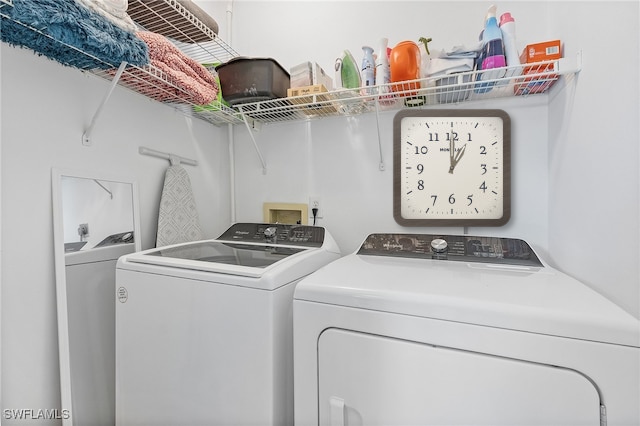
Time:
1.00
